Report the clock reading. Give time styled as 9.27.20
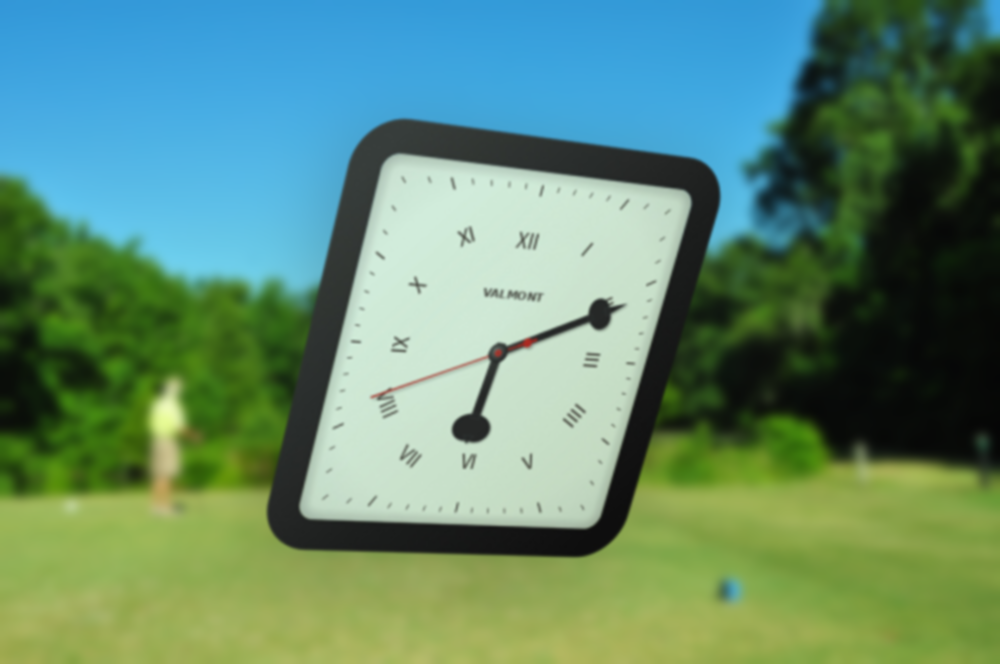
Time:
6.10.41
